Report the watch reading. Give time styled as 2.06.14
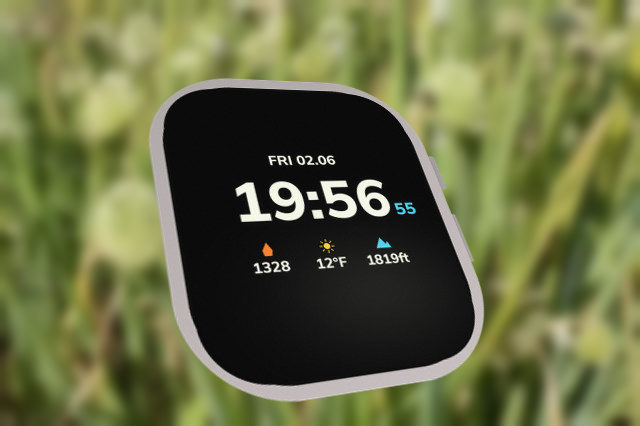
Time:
19.56.55
